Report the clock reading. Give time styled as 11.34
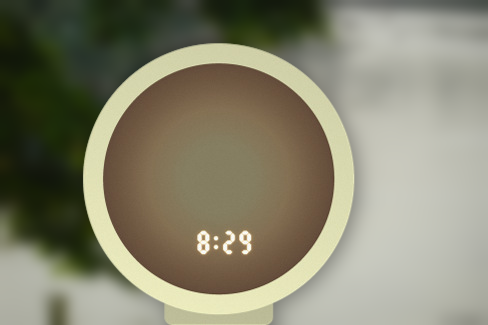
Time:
8.29
